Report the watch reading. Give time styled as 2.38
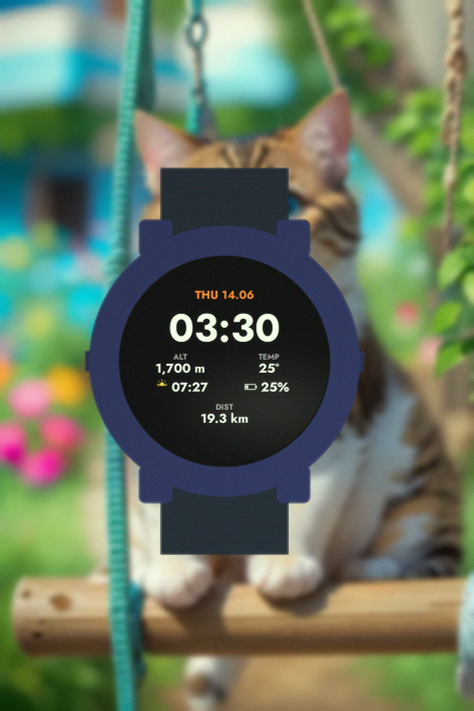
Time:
3.30
